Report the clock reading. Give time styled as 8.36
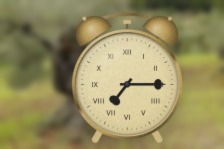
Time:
7.15
